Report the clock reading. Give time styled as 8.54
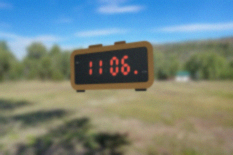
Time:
11.06
